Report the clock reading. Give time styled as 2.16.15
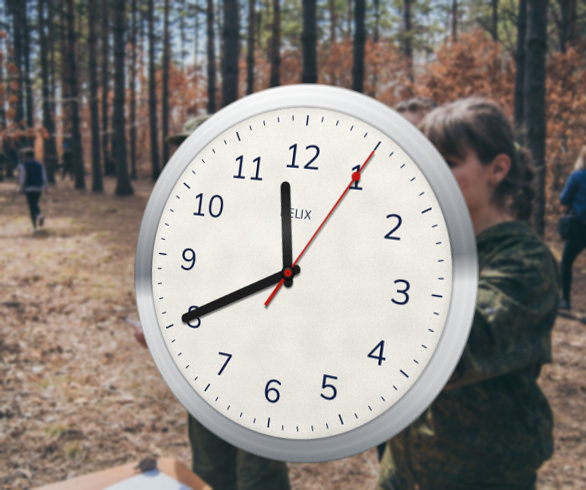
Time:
11.40.05
